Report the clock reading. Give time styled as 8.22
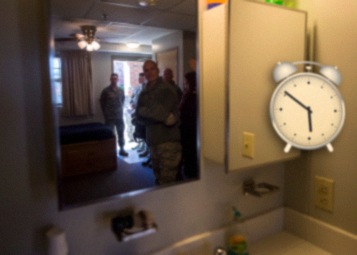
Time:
5.51
